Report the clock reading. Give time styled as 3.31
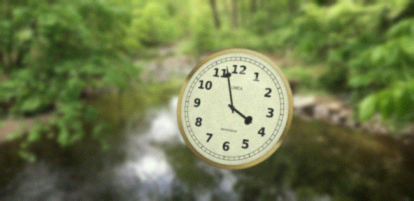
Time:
3.57
